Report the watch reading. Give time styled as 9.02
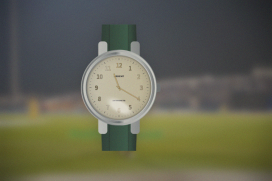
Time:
11.20
